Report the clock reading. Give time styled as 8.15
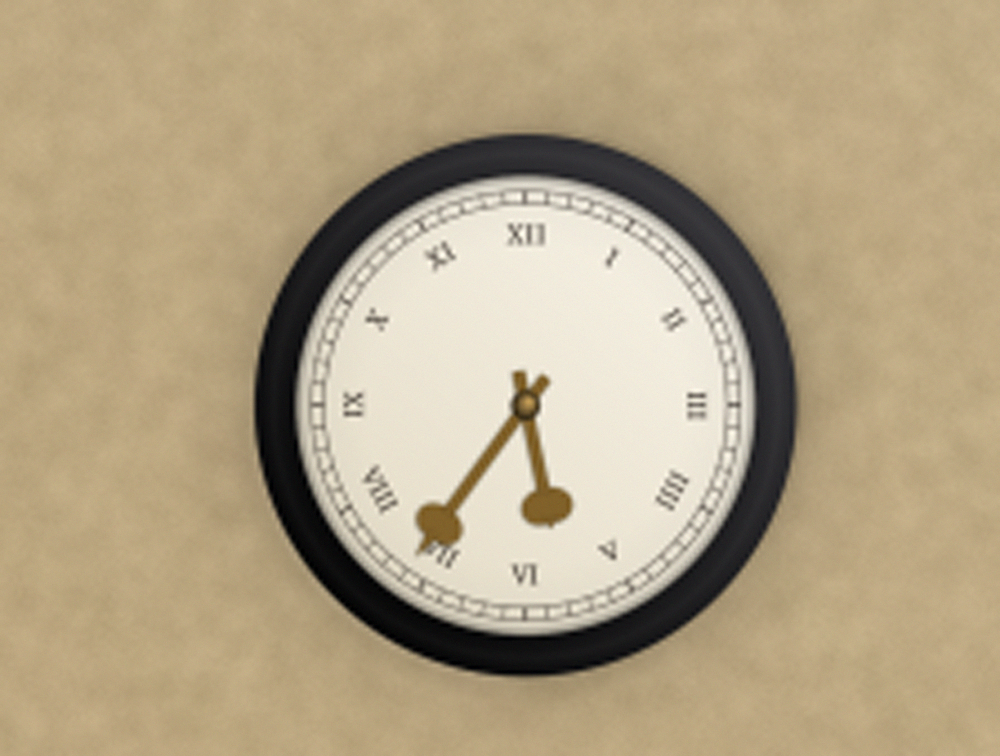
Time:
5.36
